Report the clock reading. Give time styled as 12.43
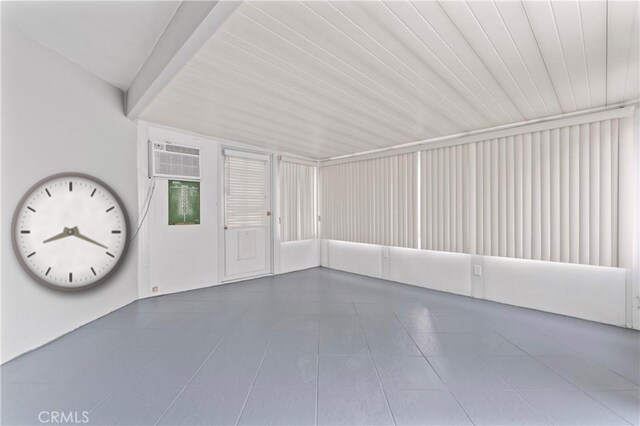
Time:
8.19
